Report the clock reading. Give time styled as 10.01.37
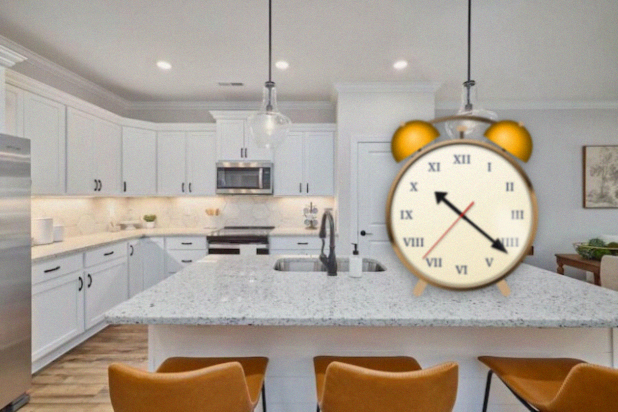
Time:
10.21.37
